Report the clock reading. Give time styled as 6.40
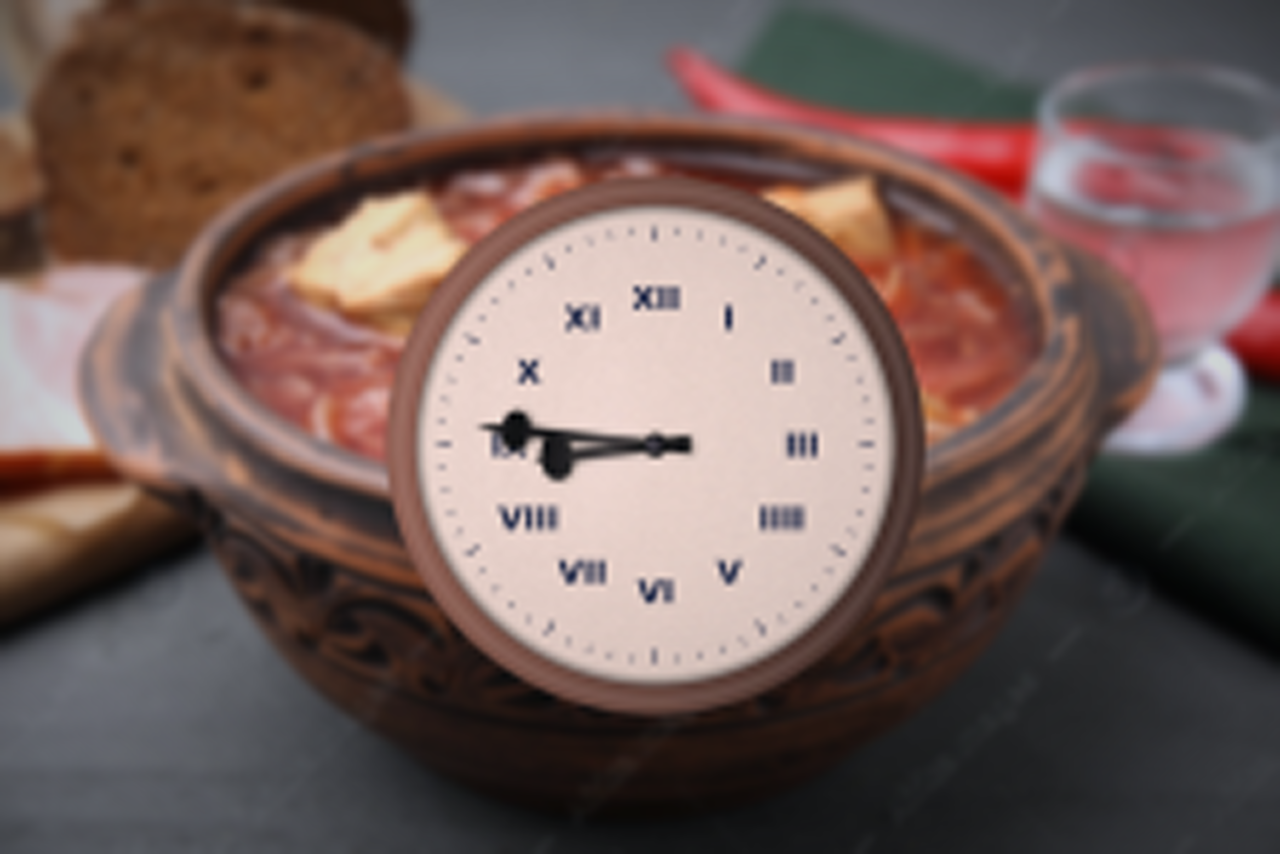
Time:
8.46
